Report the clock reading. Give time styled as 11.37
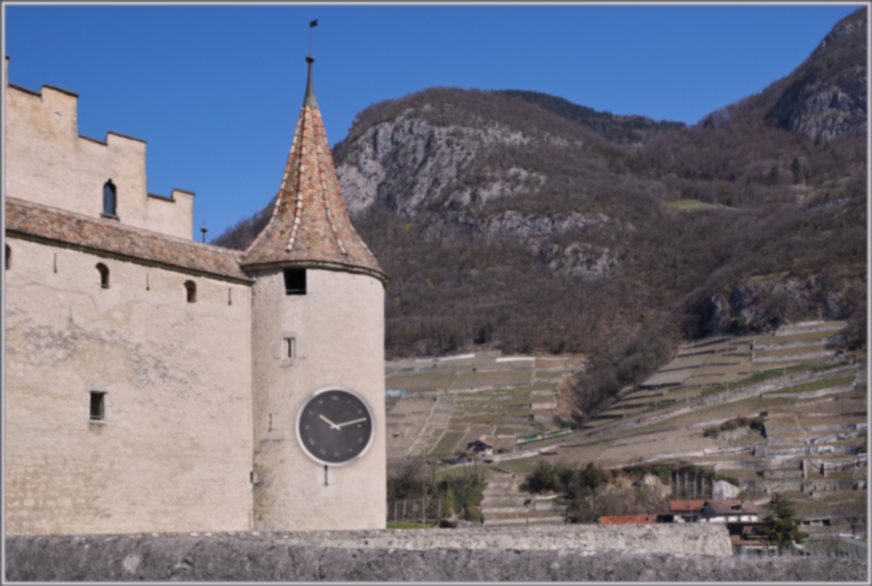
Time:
10.13
